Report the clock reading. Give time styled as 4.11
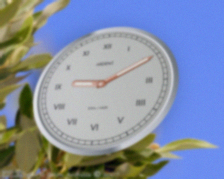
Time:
9.10
